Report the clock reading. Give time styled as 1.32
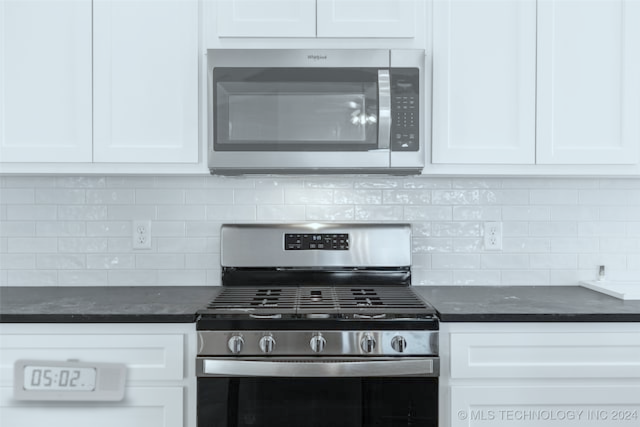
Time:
5.02
